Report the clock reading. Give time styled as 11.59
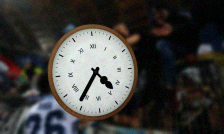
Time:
4.36
